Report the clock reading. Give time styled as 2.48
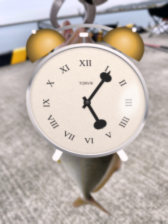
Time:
5.06
